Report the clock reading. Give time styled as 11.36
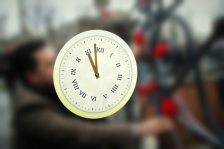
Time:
10.58
